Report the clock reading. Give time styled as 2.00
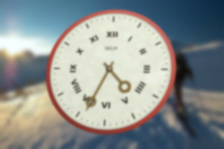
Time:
4.34
